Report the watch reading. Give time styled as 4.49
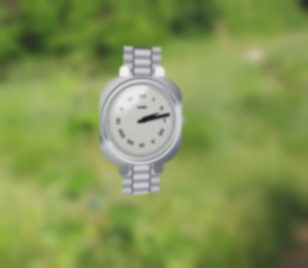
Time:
2.13
